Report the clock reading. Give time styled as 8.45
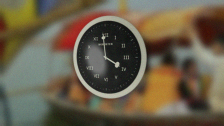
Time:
3.59
